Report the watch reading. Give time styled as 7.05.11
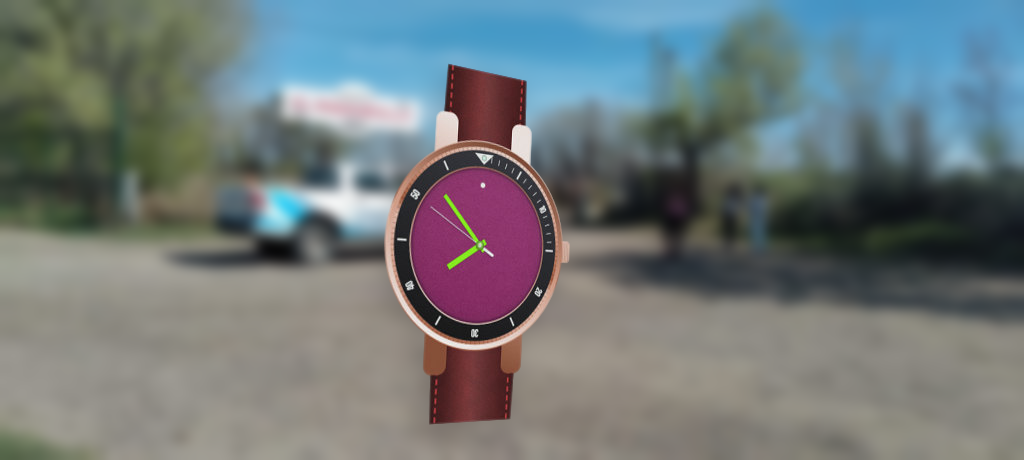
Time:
7.52.50
